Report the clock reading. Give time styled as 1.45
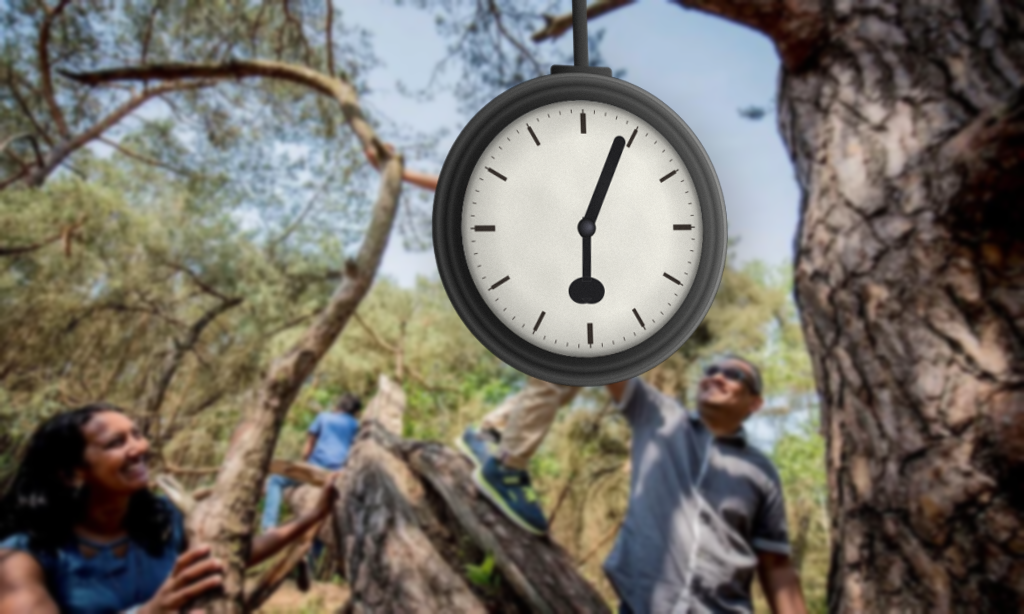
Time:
6.04
